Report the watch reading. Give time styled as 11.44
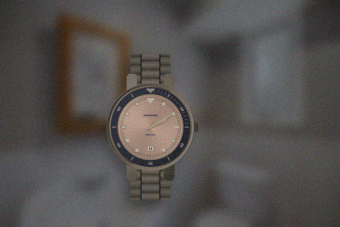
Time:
2.10
